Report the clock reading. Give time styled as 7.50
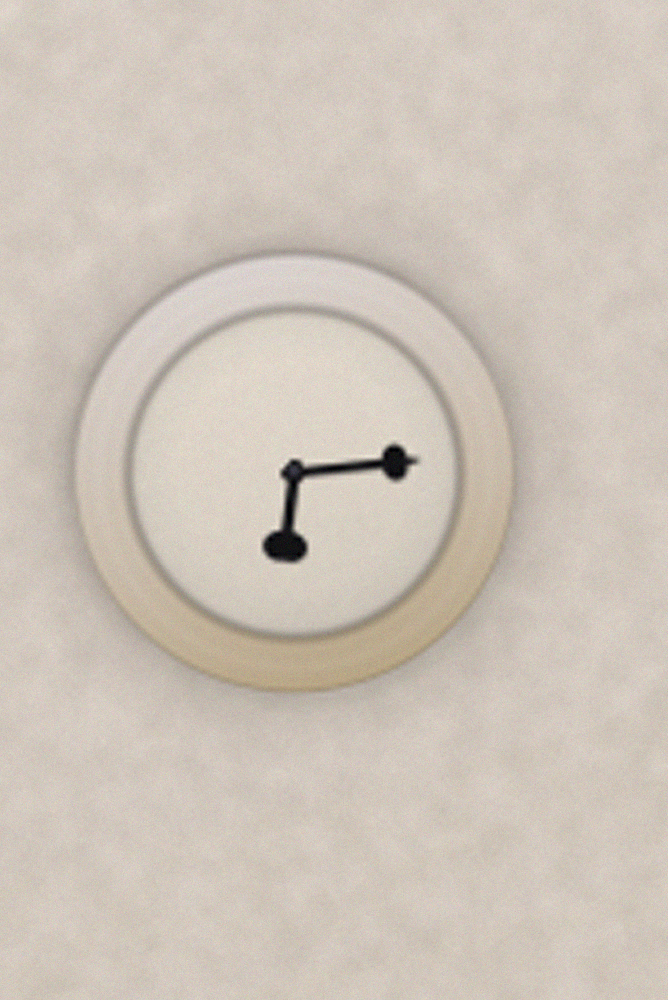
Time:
6.14
